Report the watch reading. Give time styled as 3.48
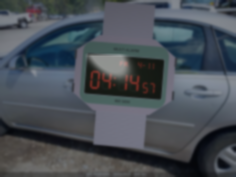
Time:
4.14
